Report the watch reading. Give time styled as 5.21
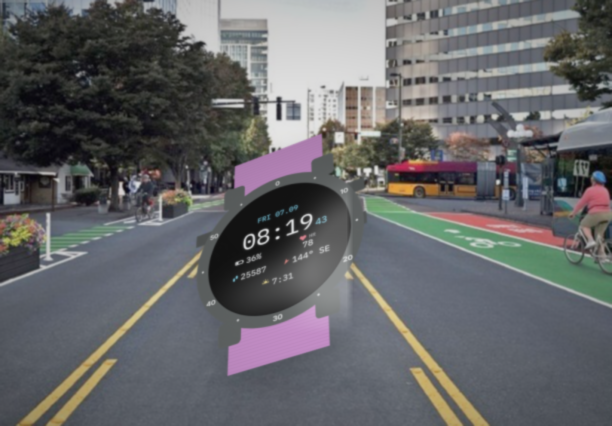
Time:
8.19
